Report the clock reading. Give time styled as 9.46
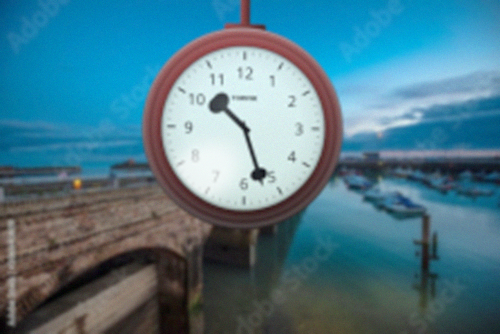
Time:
10.27
